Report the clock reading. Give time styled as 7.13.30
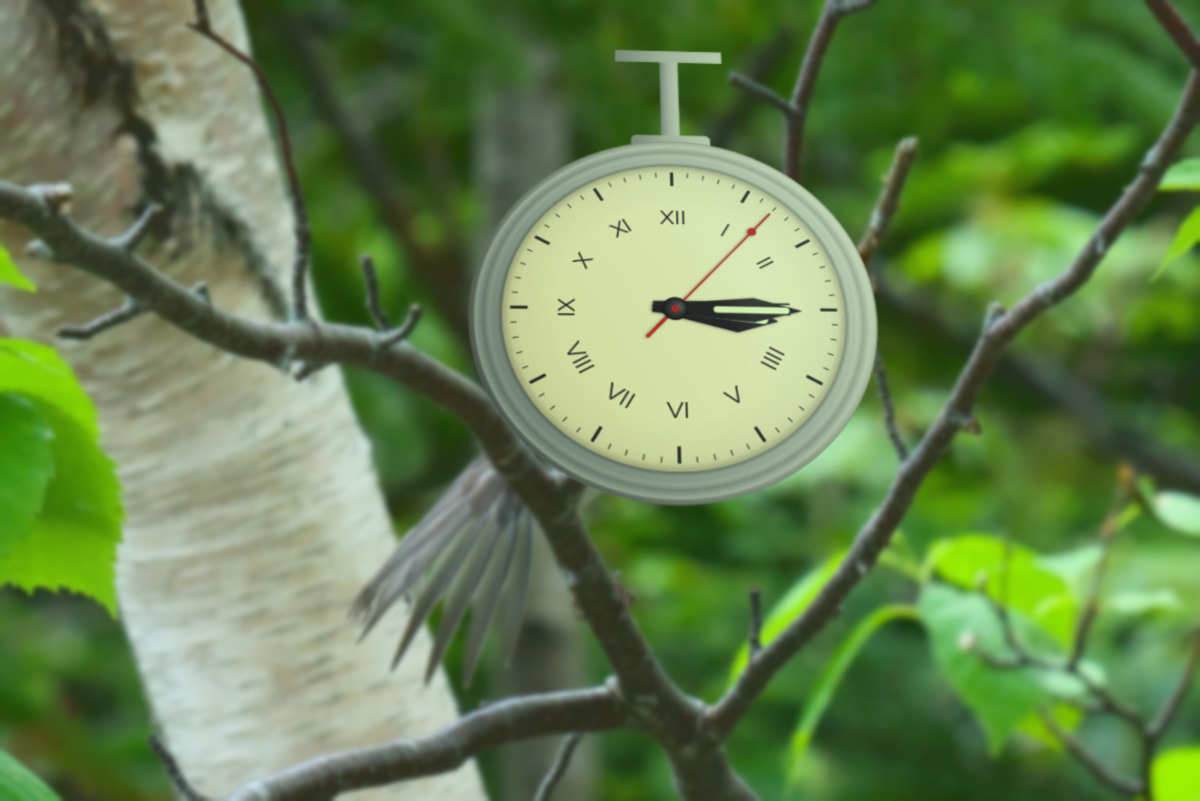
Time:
3.15.07
